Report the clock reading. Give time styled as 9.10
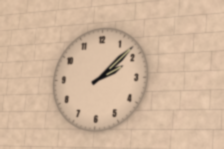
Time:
2.08
